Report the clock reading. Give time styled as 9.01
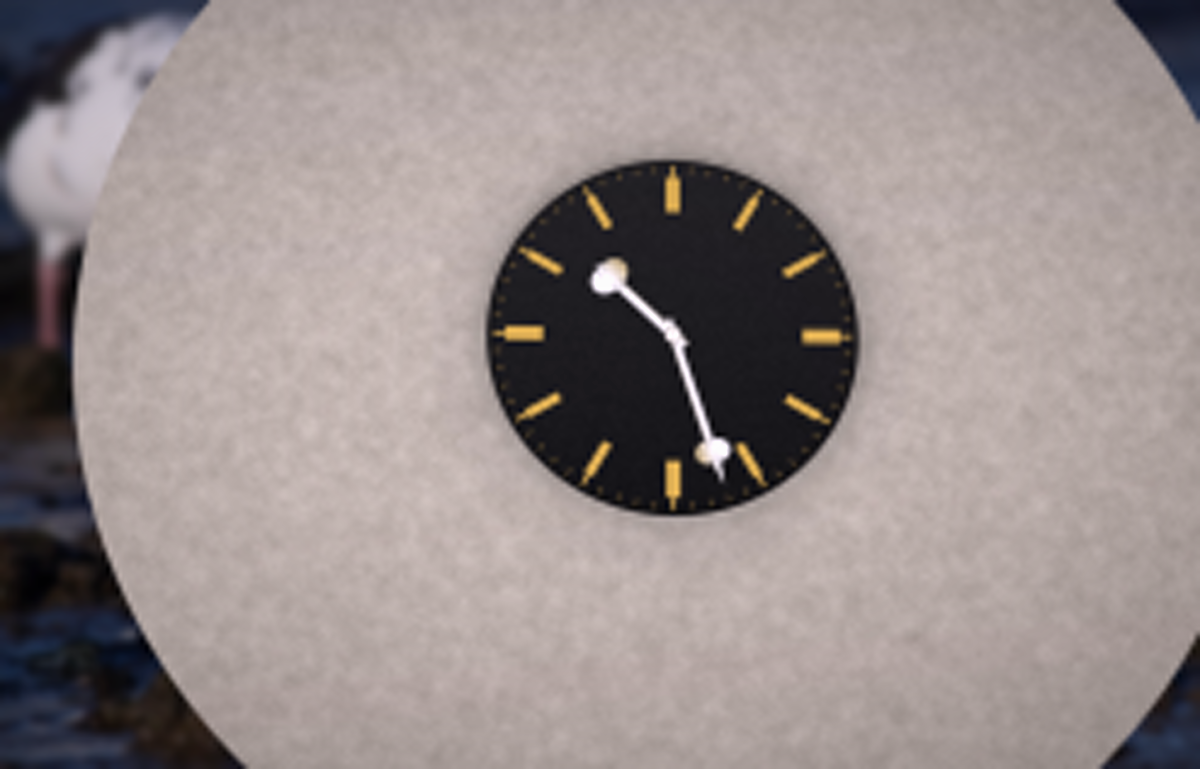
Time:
10.27
